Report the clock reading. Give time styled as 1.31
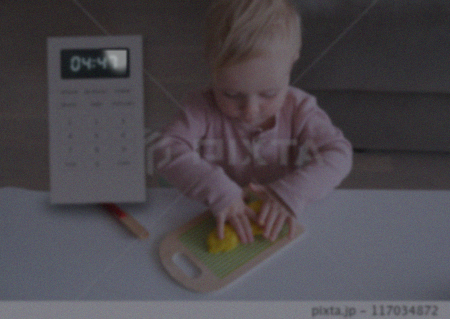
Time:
4.47
